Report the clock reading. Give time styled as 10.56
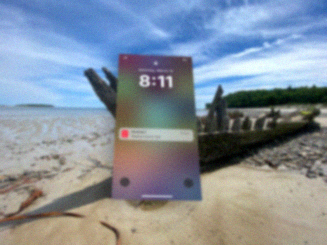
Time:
8.11
